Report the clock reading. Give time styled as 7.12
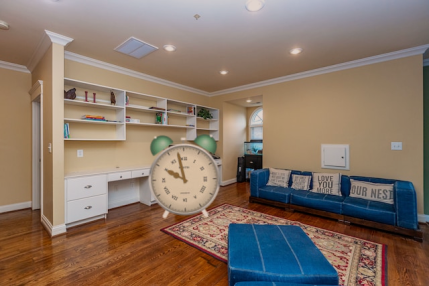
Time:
9.58
